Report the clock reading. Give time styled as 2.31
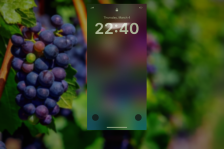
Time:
22.40
